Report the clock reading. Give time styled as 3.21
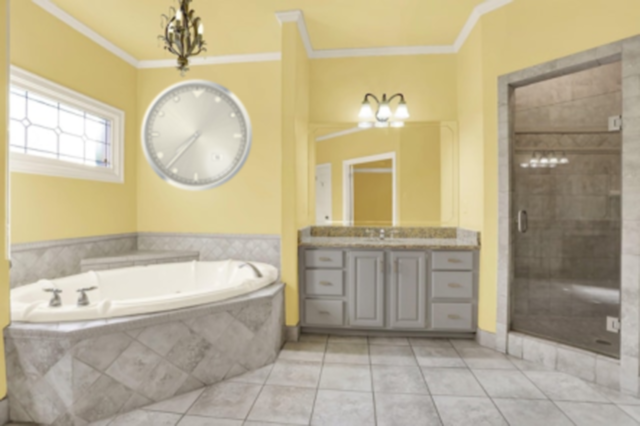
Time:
7.37
